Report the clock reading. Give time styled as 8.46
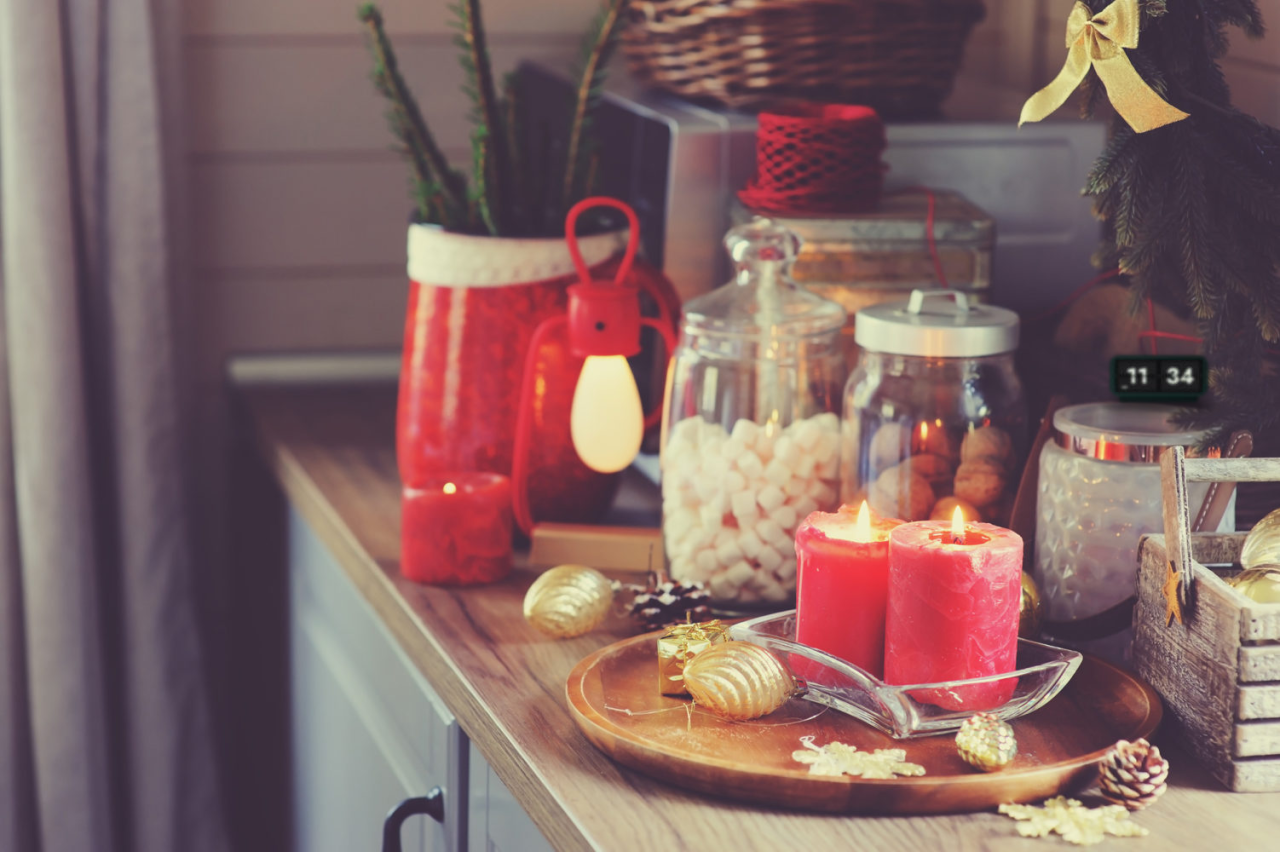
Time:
11.34
